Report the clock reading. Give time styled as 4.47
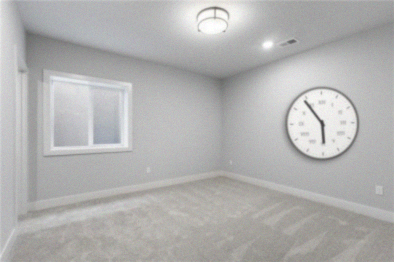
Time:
5.54
